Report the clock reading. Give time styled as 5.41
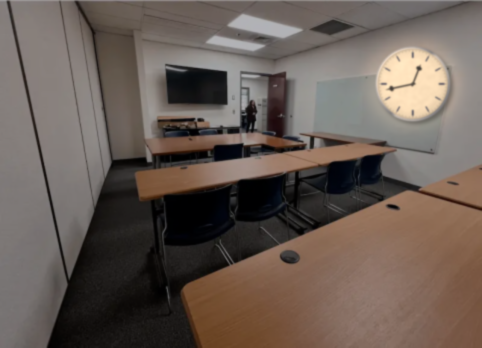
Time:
12.43
